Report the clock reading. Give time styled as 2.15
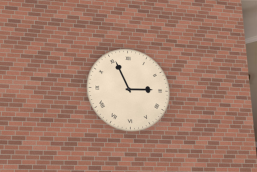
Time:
2.56
